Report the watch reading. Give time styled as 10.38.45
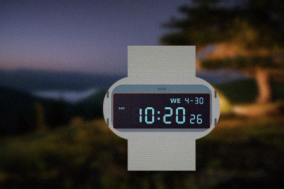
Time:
10.20.26
